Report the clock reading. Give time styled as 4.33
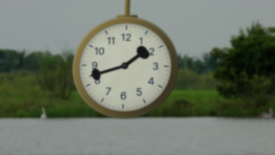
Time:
1.42
